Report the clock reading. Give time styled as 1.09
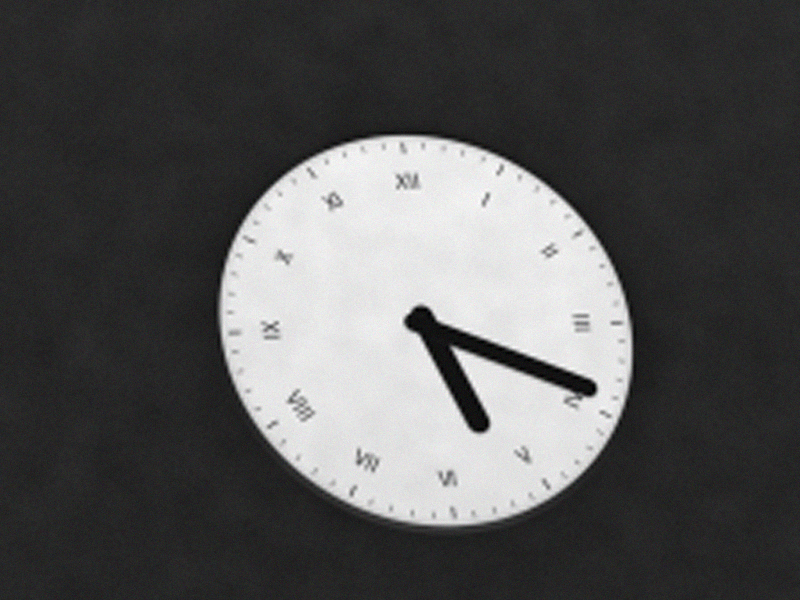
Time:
5.19
